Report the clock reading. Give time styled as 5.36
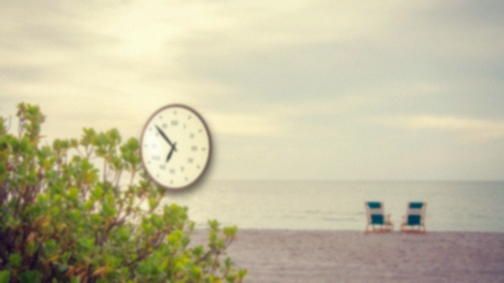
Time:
6.52
